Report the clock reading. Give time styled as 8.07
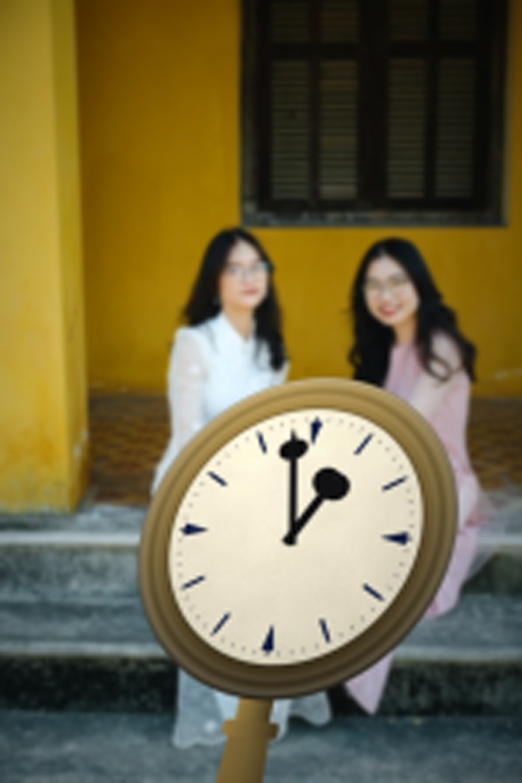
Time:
12.58
